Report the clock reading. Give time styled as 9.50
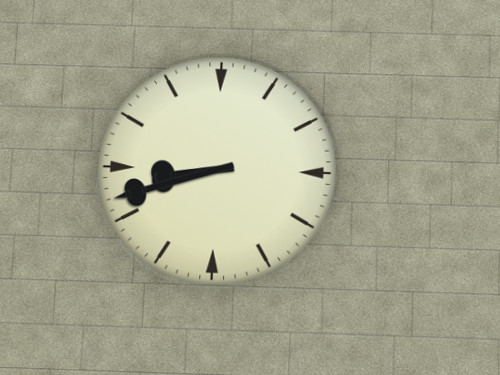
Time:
8.42
